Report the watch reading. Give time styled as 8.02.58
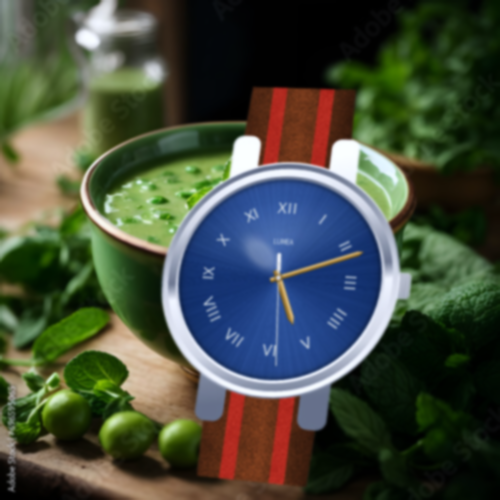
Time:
5.11.29
